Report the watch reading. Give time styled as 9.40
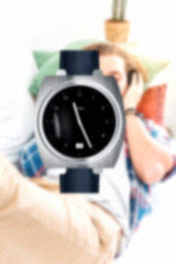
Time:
11.26
